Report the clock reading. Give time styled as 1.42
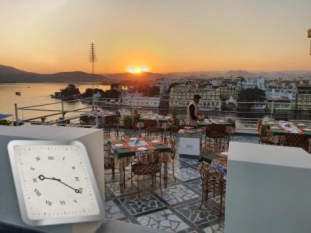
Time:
9.21
